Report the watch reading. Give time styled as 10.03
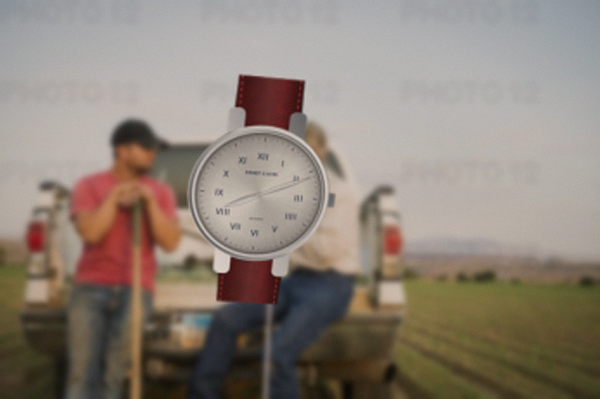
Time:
8.11
